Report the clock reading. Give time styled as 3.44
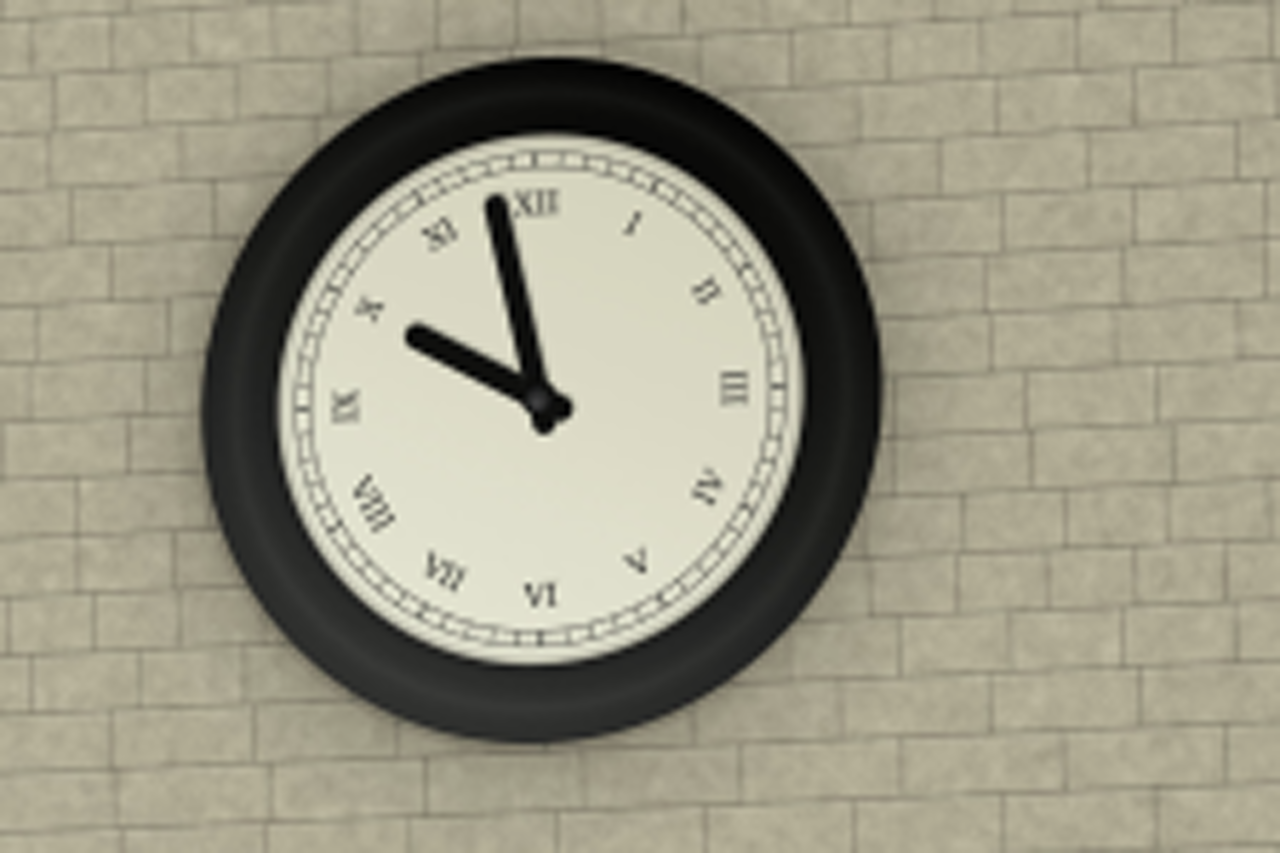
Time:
9.58
